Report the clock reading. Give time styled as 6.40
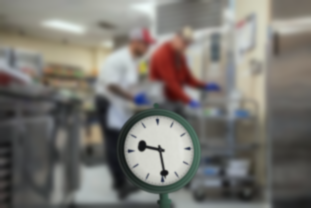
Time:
9.29
